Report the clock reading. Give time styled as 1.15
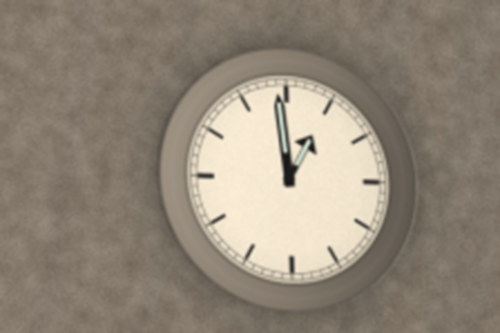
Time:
12.59
